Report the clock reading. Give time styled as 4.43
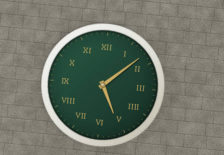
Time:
5.08
